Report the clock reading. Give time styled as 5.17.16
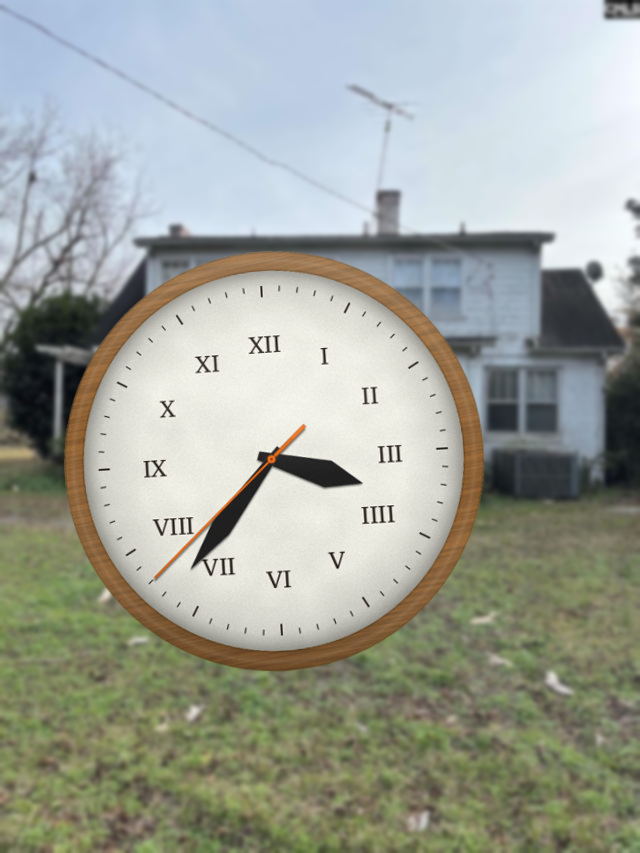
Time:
3.36.38
